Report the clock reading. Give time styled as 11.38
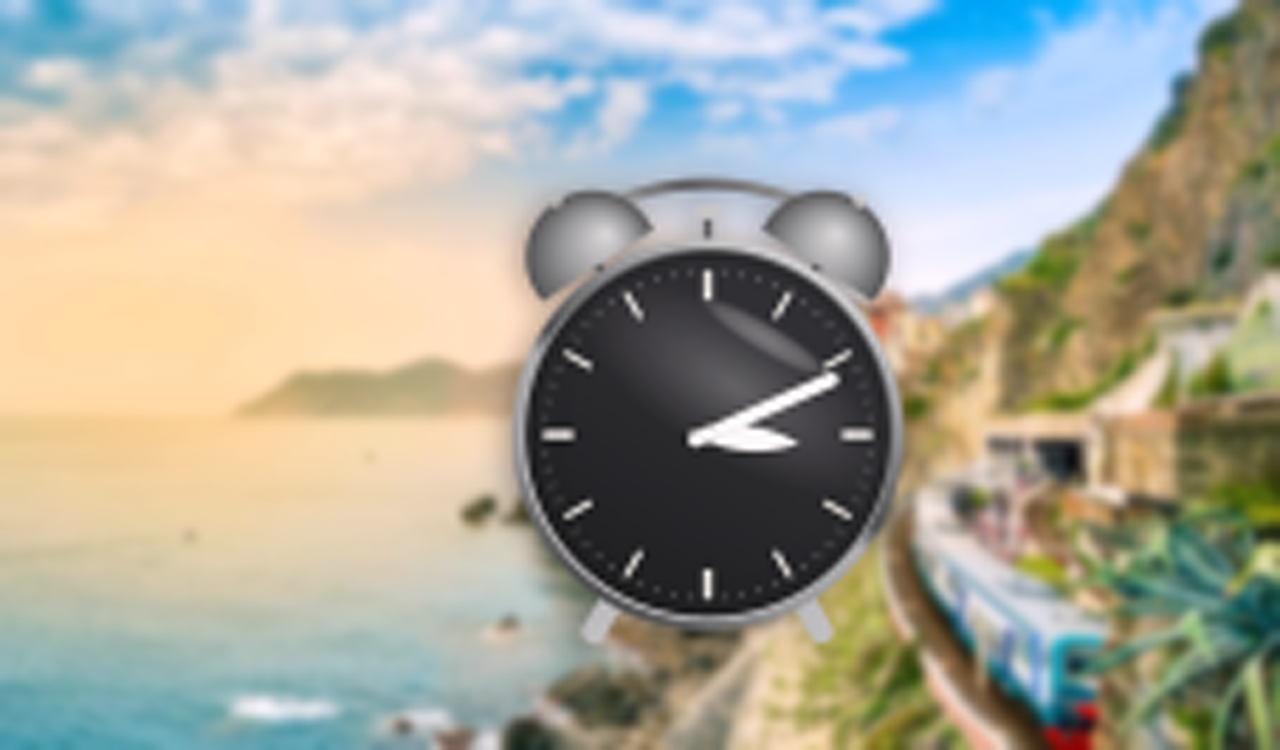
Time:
3.11
